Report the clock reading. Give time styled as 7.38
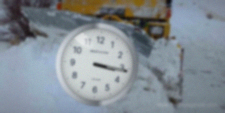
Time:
3.16
